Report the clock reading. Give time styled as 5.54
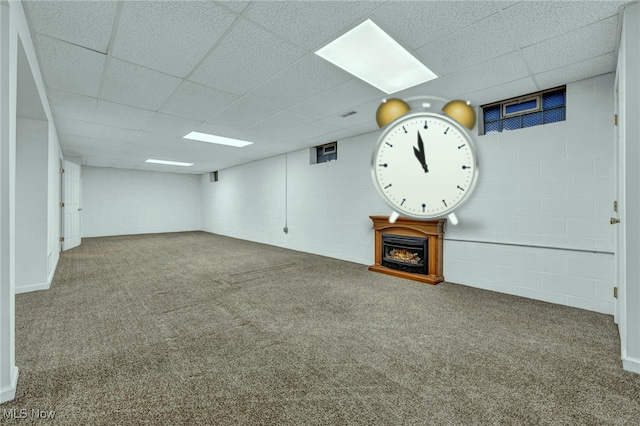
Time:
10.58
